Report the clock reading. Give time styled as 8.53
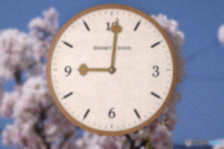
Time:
9.01
